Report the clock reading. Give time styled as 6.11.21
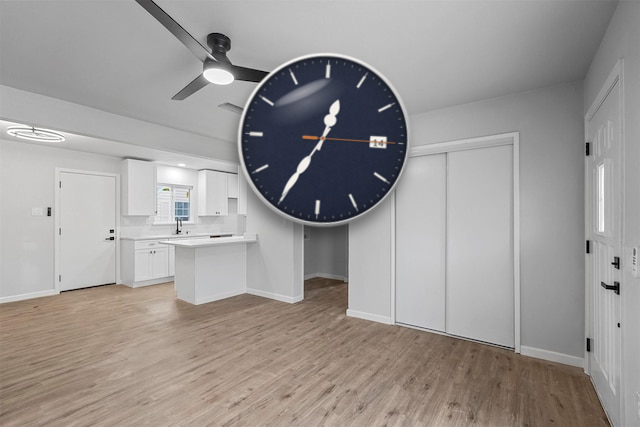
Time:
12.35.15
